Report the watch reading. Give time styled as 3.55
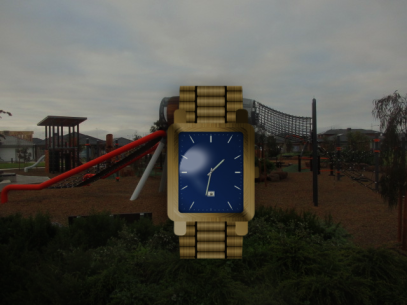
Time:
1.32
